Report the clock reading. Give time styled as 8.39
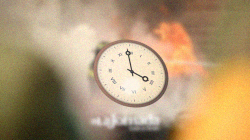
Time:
3.59
